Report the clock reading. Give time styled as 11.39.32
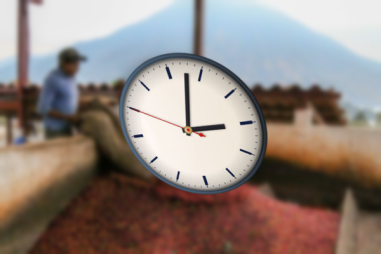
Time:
3.02.50
